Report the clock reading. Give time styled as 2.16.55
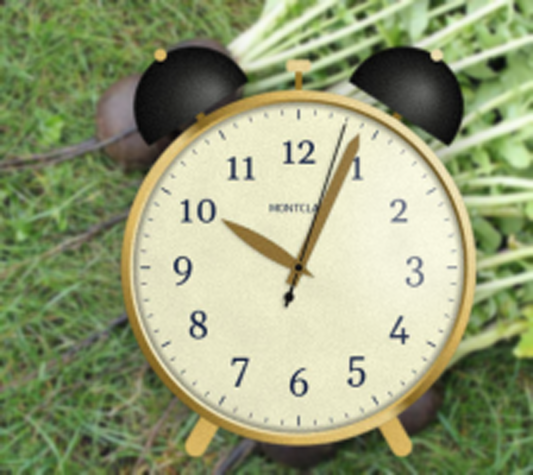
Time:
10.04.03
